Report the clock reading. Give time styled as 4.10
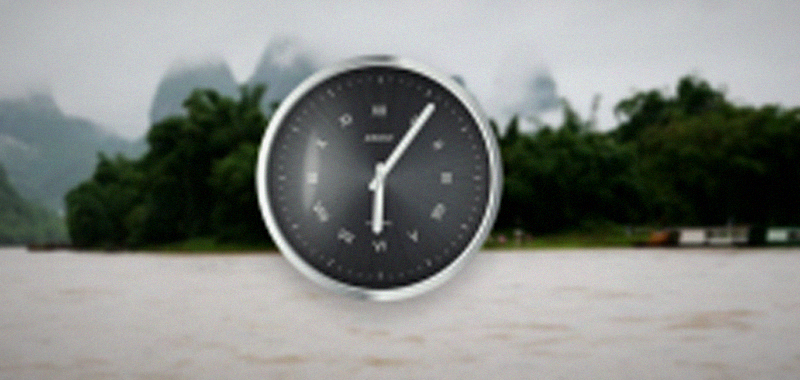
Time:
6.06
